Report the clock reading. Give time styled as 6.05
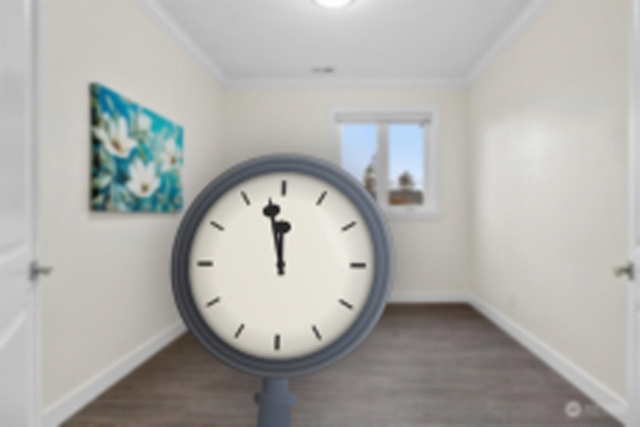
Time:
11.58
